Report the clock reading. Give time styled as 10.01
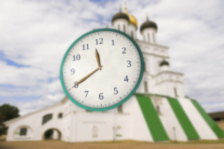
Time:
11.40
